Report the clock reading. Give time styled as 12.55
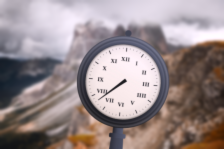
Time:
7.38
